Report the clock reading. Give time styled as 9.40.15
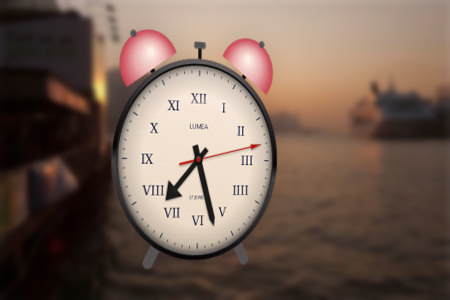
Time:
7.27.13
